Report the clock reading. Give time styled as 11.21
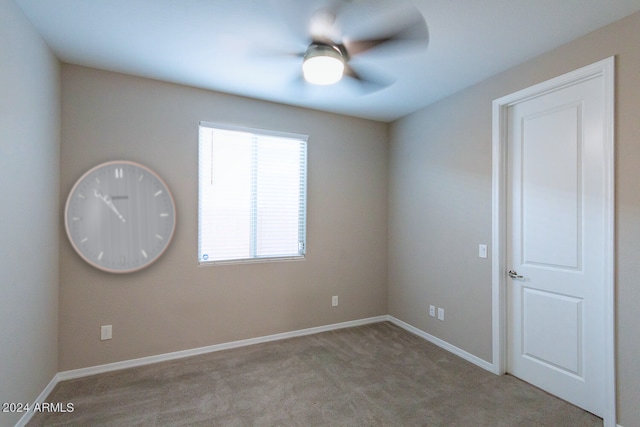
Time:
10.53
